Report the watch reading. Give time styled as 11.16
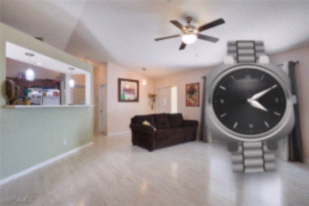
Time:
4.10
